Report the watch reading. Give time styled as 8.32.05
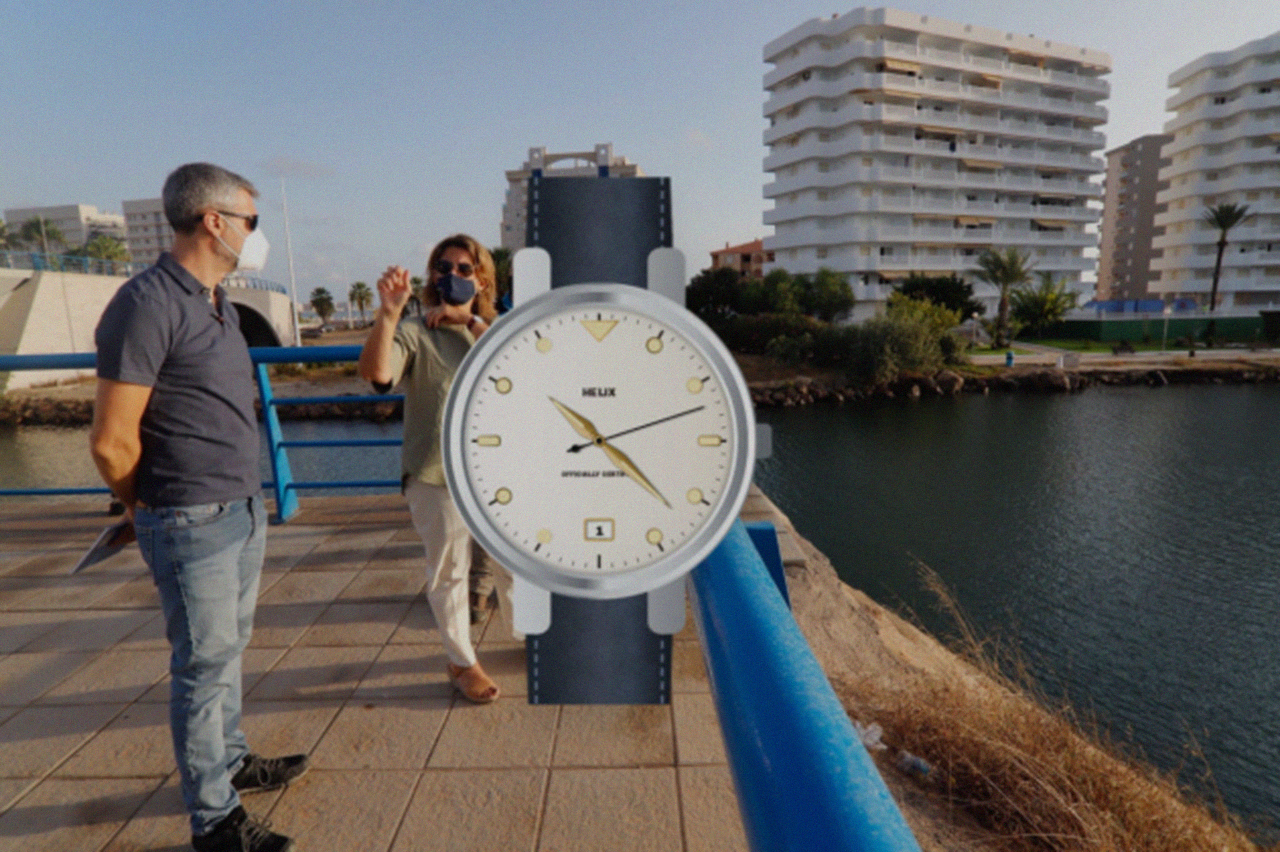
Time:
10.22.12
